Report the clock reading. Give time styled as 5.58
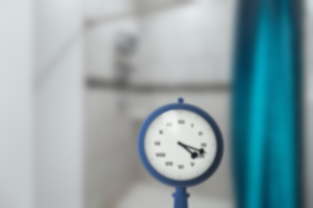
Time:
4.18
